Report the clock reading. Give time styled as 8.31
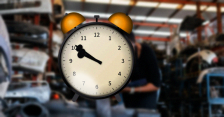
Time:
9.51
